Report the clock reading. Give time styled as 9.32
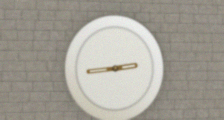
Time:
2.44
